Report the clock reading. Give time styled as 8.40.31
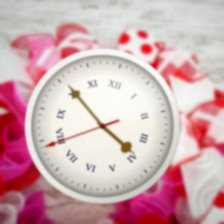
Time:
3.50.39
